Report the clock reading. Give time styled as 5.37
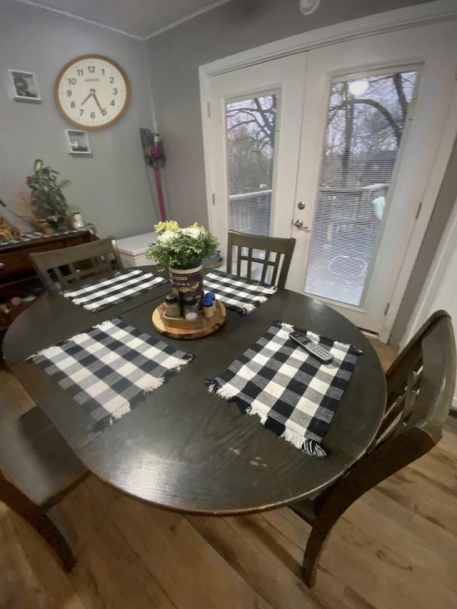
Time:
7.26
